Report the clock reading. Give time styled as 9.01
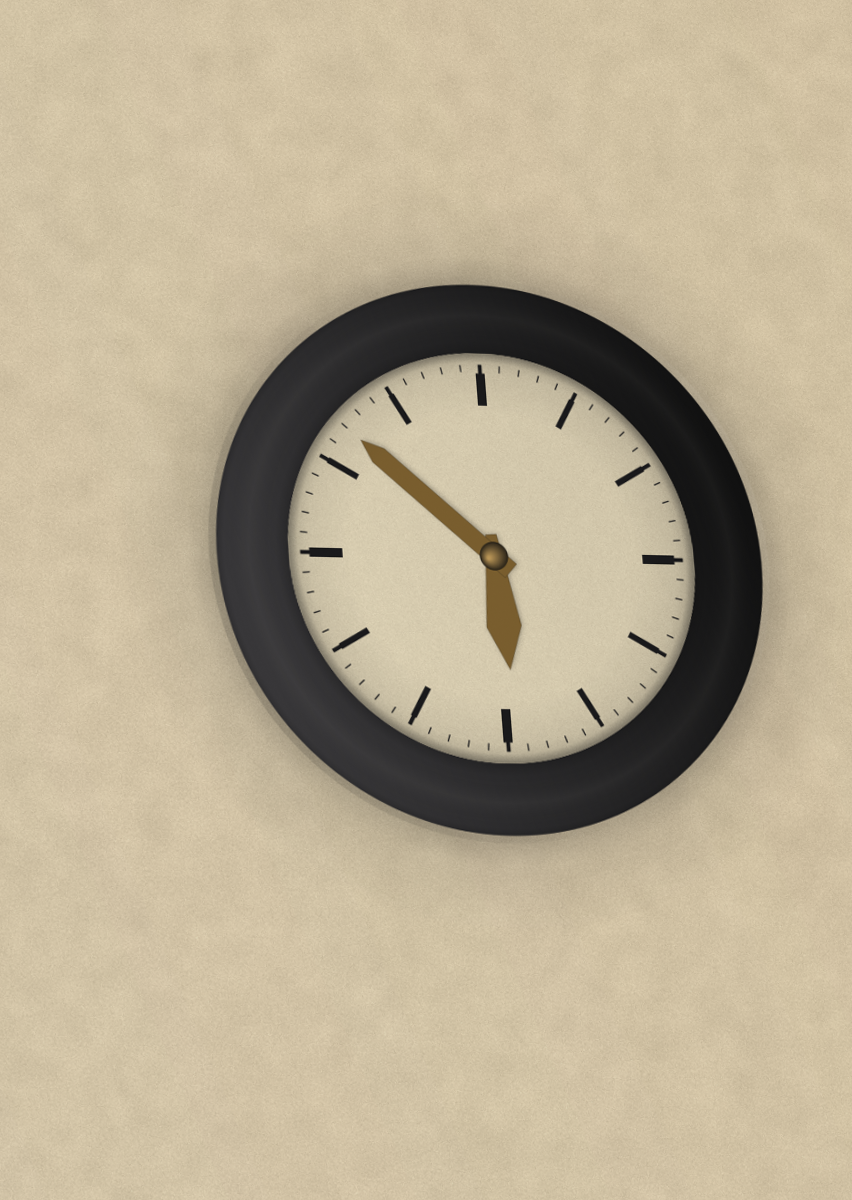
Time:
5.52
